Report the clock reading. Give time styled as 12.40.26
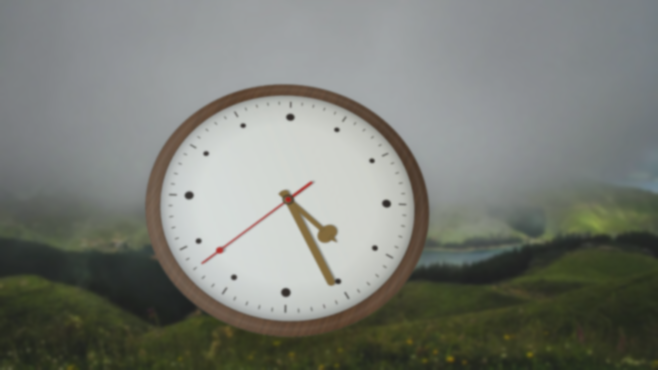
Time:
4.25.38
